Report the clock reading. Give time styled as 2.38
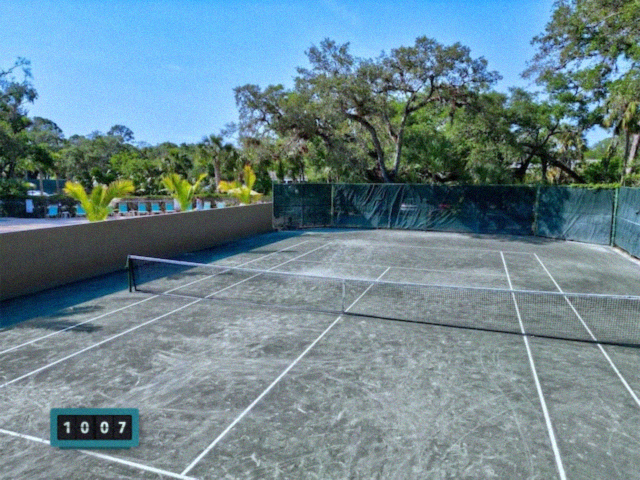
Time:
10.07
